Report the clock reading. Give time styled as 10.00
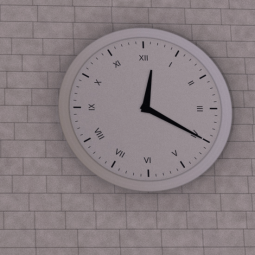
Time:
12.20
